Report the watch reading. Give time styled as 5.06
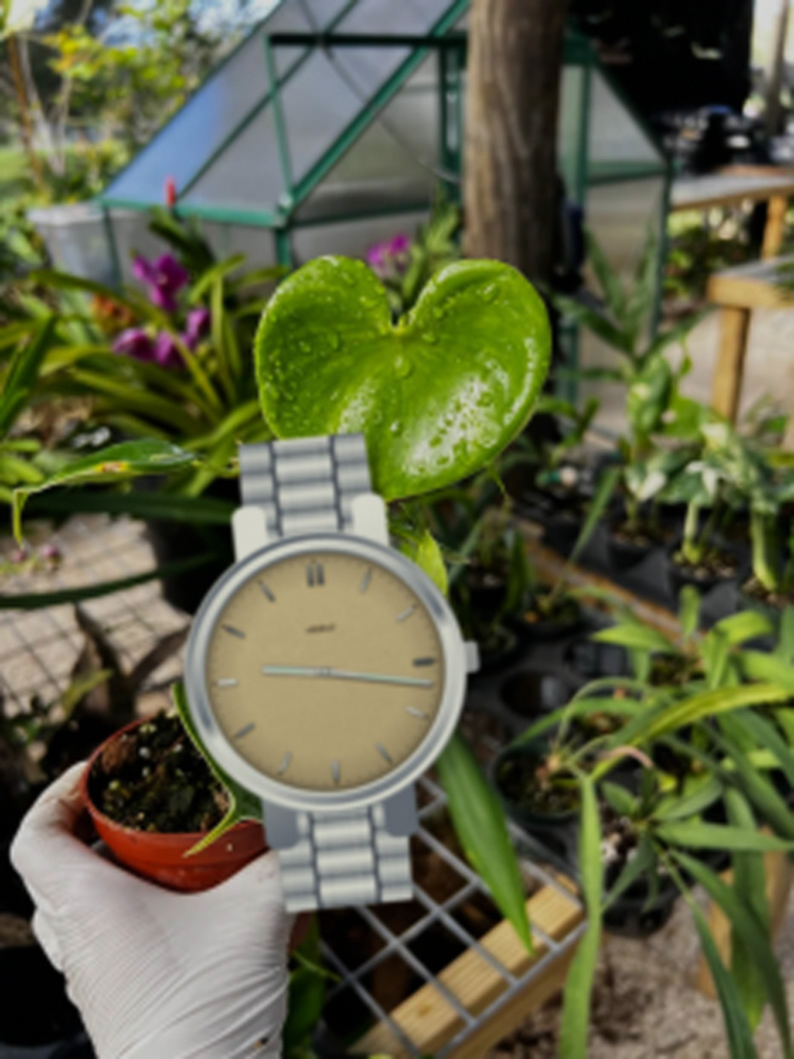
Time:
9.17
